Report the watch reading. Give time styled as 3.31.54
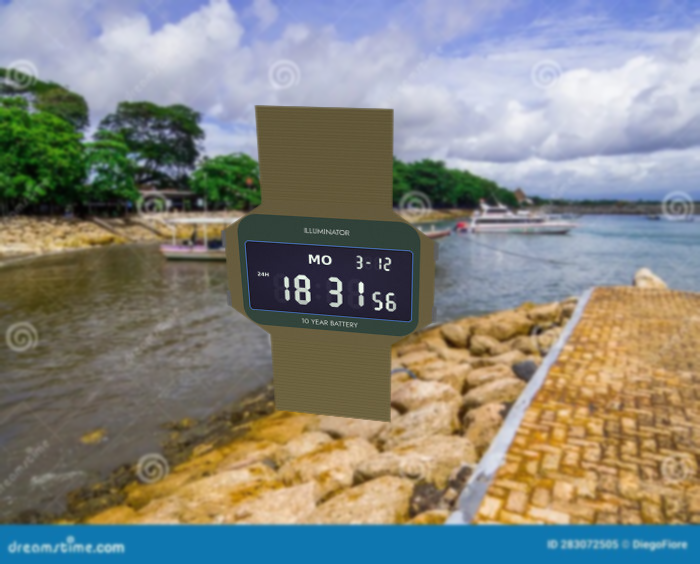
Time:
18.31.56
